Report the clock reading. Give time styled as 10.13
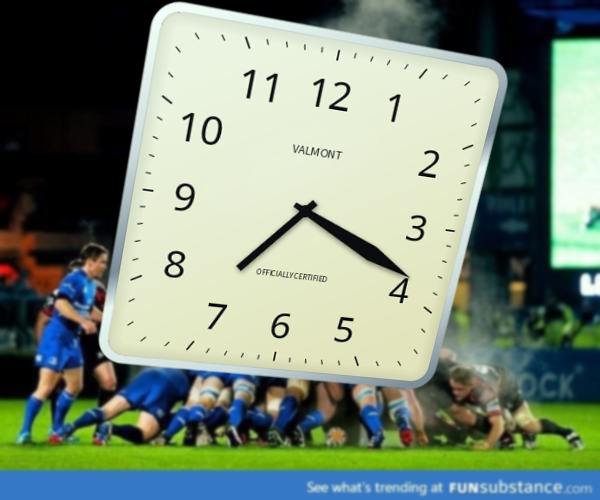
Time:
7.19
